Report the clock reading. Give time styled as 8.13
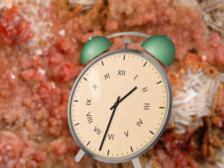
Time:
1.32
